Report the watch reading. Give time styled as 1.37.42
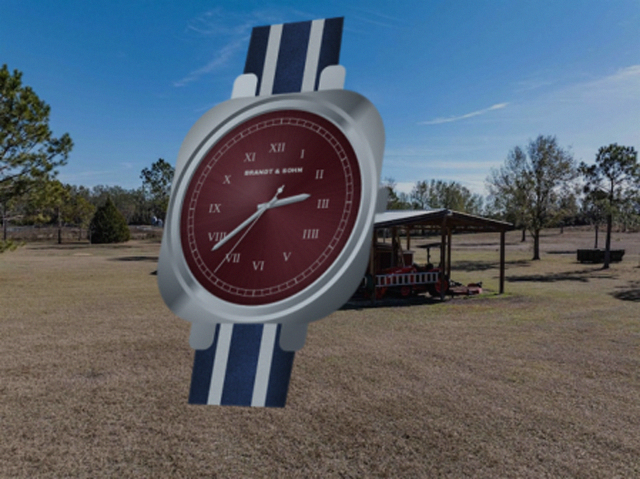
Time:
2.38.36
